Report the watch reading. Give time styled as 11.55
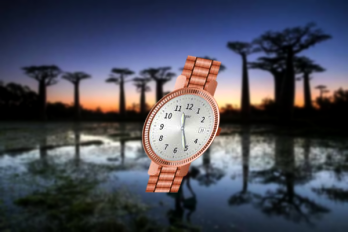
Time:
11.26
